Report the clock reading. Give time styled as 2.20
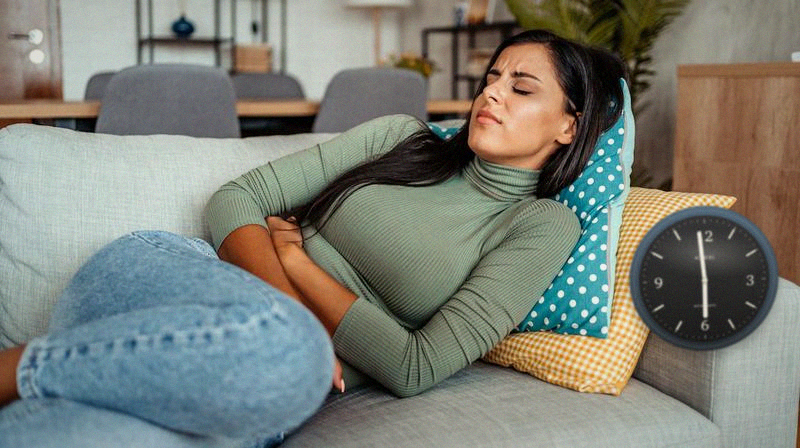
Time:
5.59
